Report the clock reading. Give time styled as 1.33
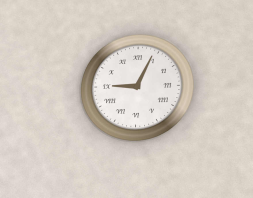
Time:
9.04
